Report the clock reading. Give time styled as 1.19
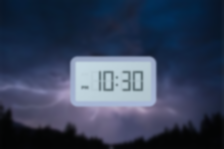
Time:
10.30
